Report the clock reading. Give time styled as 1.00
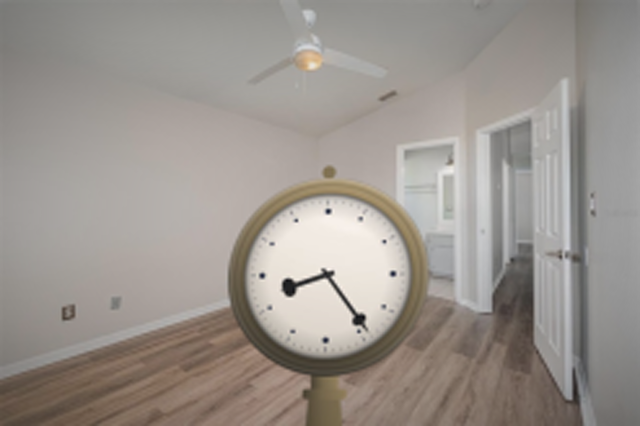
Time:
8.24
